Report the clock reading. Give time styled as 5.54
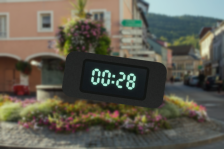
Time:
0.28
